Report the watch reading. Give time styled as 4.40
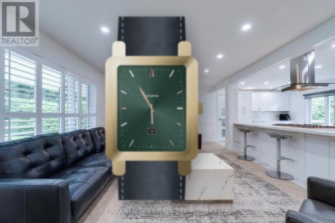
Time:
5.55
